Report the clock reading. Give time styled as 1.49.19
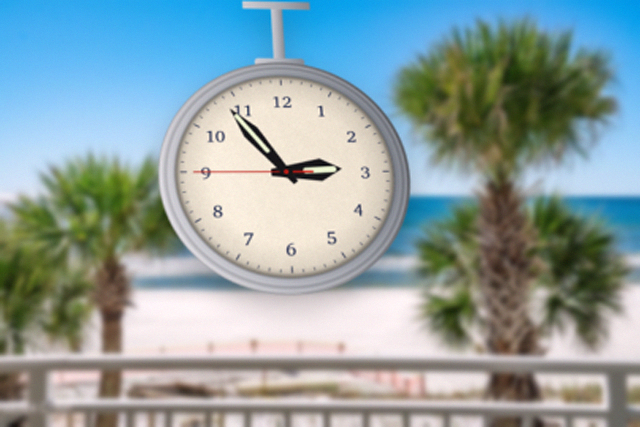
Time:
2.53.45
